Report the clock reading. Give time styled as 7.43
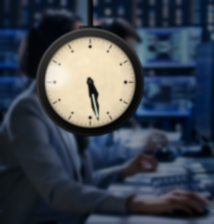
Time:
5.28
